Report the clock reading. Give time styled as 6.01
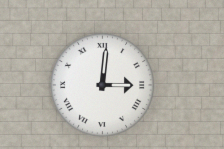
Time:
3.01
